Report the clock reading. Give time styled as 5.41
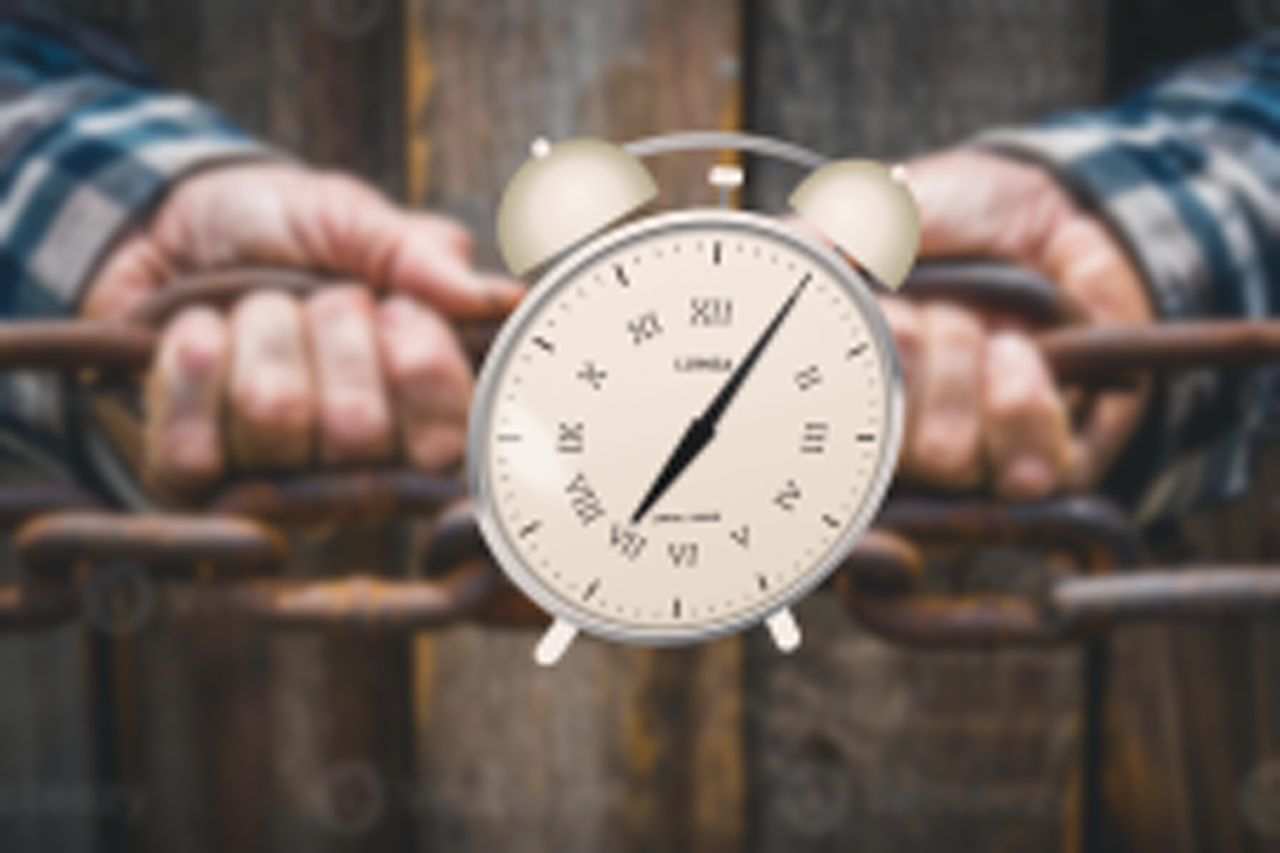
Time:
7.05
